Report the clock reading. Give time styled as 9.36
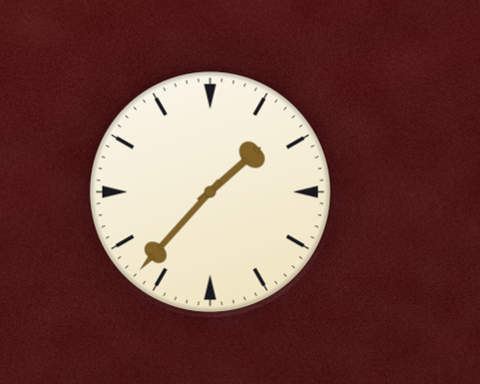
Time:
1.37
